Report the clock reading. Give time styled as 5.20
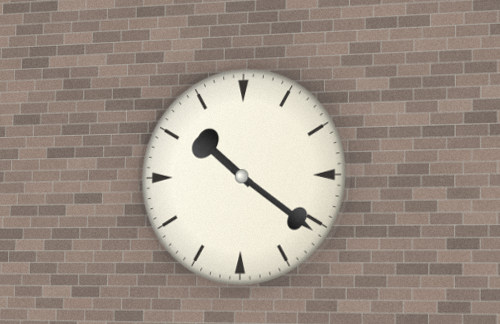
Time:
10.21
